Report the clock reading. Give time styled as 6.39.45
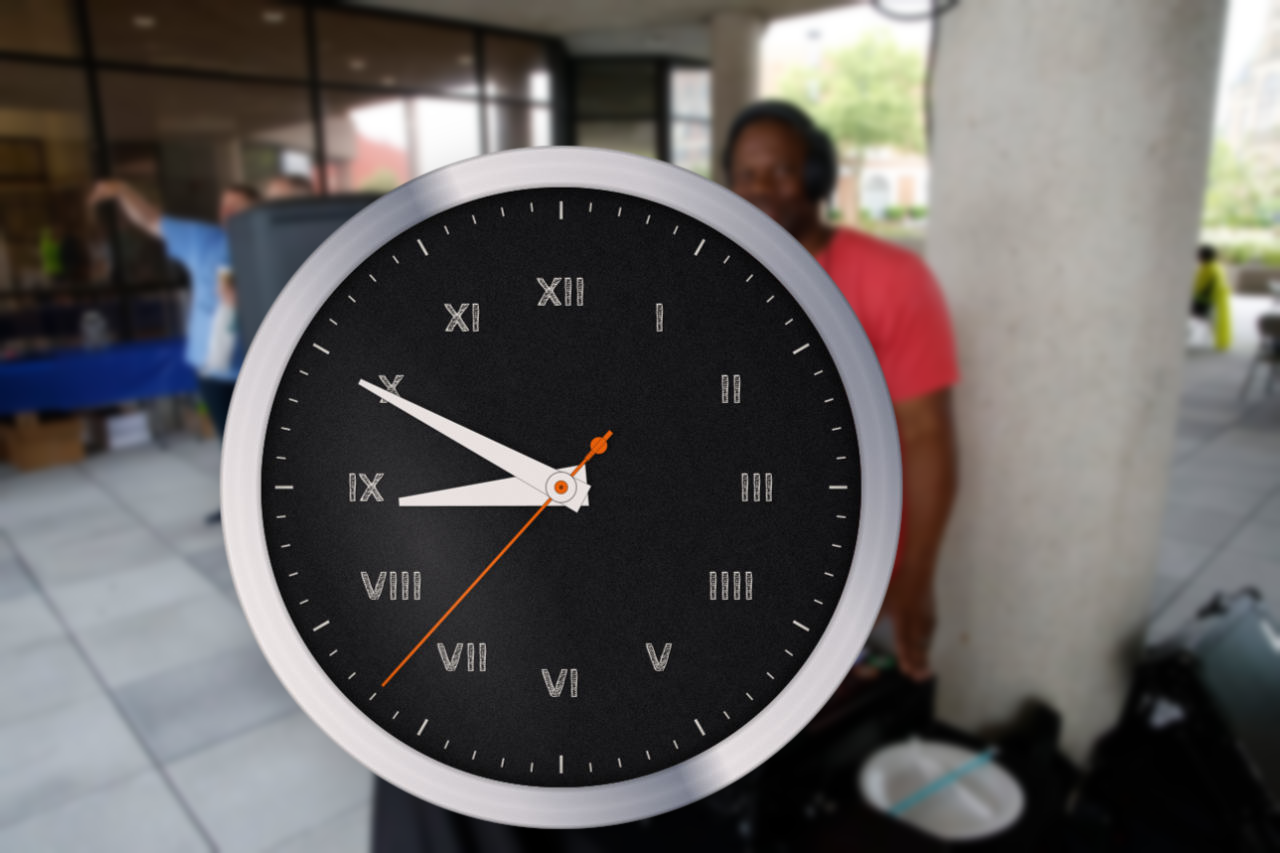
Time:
8.49.37
